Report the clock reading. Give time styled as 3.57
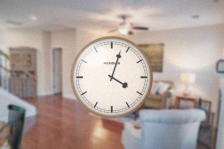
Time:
4.03
